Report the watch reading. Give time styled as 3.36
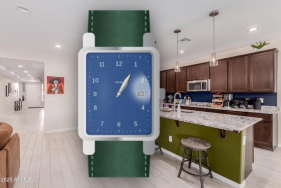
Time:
1.05
